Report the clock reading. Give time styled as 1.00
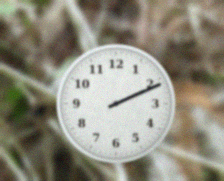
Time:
2.11
